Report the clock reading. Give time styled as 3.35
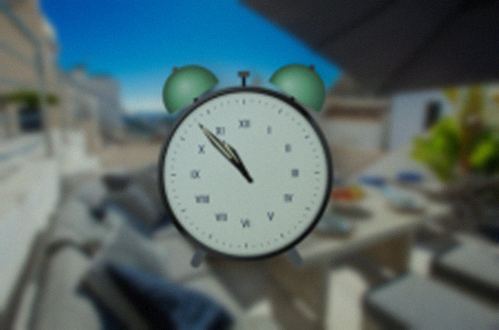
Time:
10.53
